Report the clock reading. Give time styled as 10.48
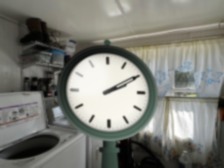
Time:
2.10
